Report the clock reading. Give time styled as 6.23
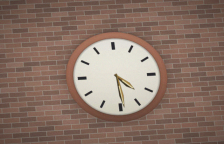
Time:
4.29
